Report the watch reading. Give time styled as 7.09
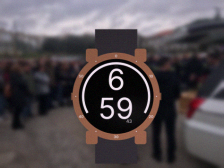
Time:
6.59
